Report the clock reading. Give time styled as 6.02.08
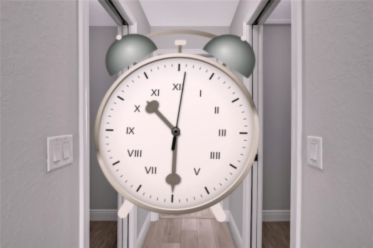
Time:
10.30.01
